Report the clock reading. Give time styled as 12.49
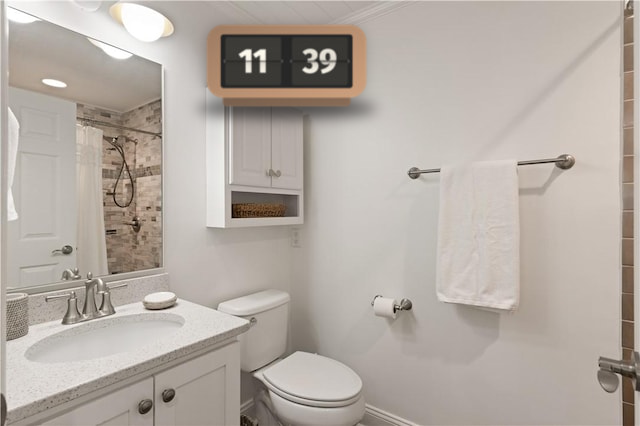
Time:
11.39
